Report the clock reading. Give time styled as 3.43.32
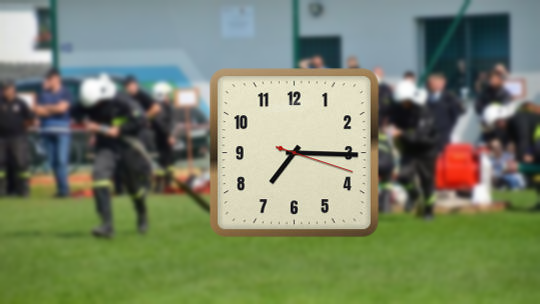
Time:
7.15.18
